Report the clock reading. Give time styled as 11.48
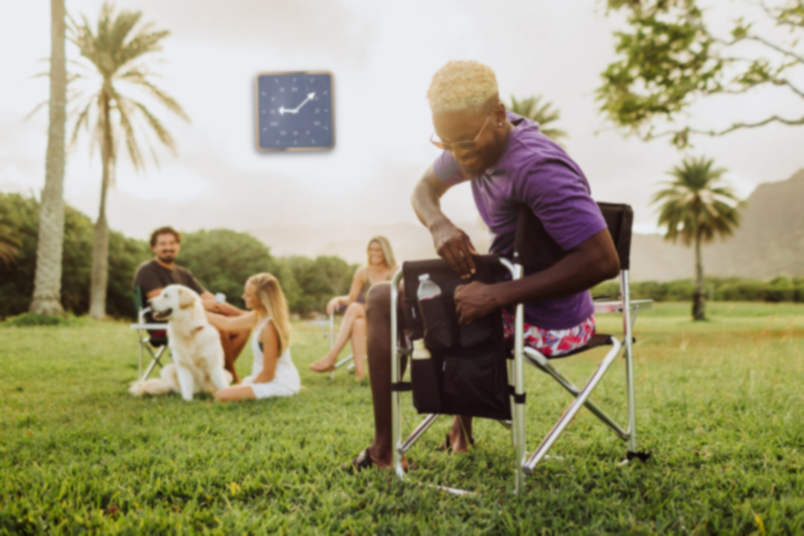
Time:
9.08
